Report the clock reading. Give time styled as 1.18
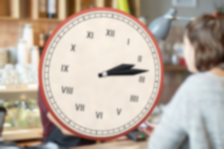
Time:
2.13
